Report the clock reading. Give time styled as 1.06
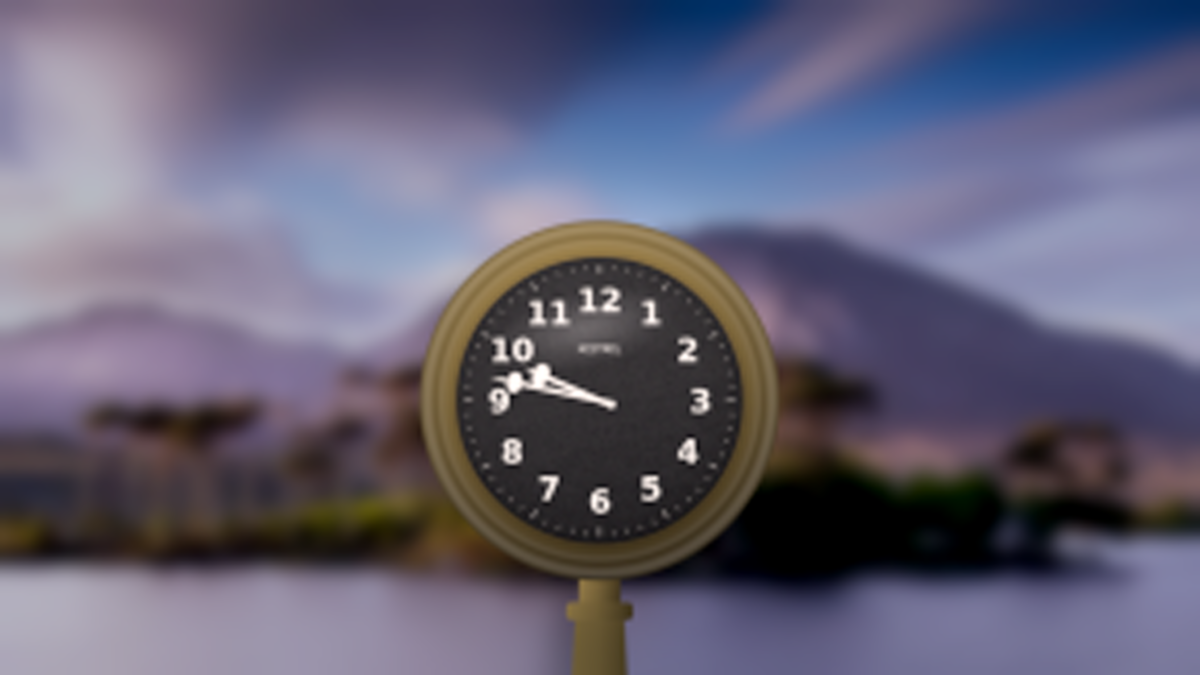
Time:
9.47
